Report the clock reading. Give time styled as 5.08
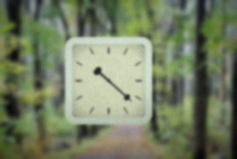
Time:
10.22
